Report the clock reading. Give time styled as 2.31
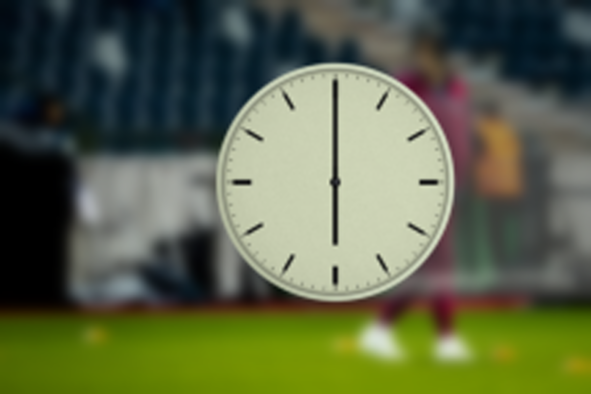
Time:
6.00
